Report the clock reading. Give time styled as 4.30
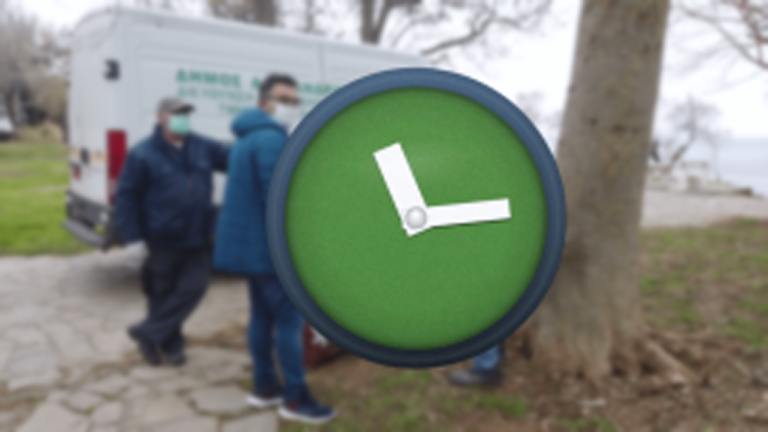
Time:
11.14
